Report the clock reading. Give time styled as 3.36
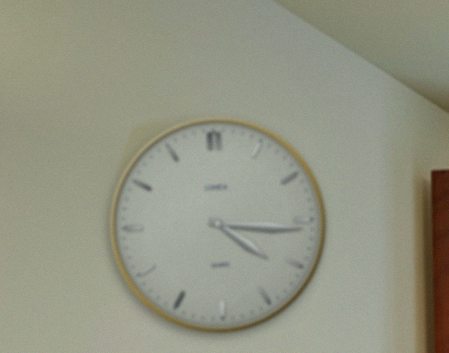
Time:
4.16
